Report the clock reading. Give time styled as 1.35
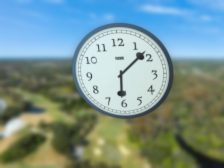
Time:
6.08
